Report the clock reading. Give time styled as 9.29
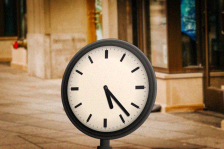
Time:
5.23
